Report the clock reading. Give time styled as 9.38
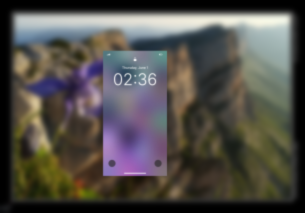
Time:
2.36
